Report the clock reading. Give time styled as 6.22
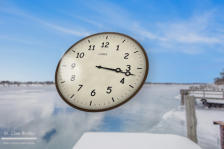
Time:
3.17
